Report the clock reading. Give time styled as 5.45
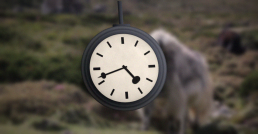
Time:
4.42
